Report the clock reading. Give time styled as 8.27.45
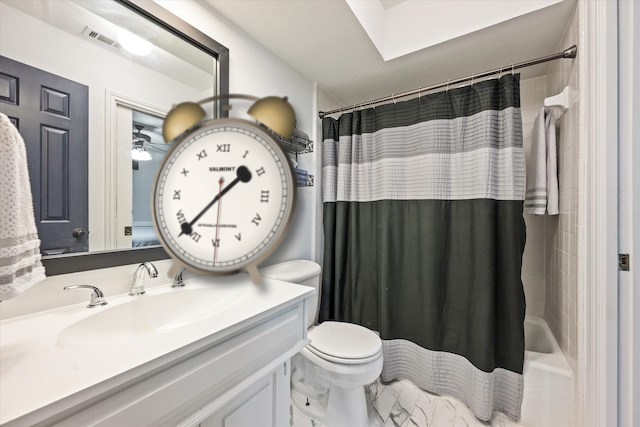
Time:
1.37.30
